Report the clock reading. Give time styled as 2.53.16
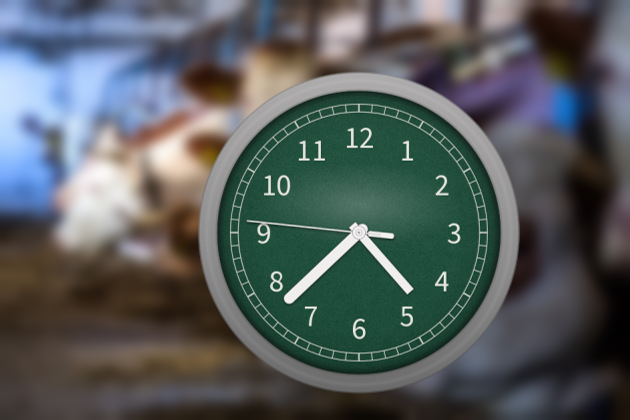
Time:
4.37.46
